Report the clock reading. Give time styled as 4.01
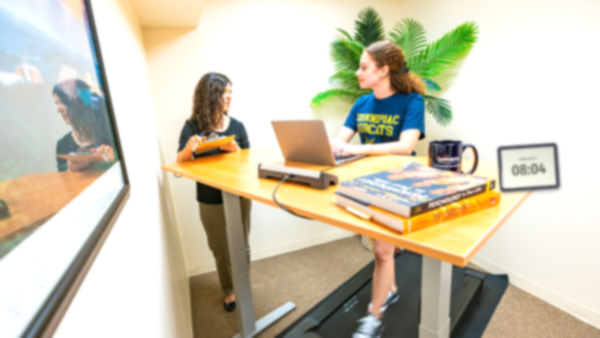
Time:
8.04
